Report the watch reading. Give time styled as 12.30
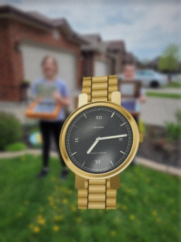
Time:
7.14
